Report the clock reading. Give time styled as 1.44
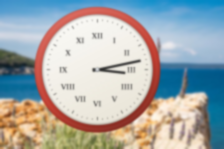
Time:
3.13
